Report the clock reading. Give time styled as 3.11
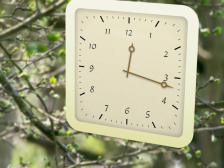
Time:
12.17
